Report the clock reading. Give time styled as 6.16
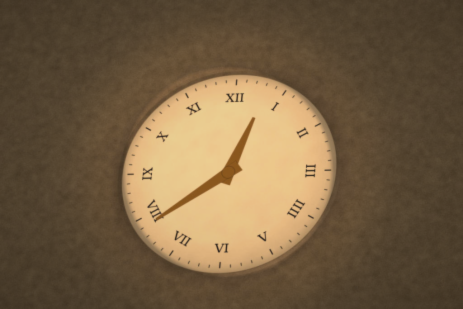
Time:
12.39
